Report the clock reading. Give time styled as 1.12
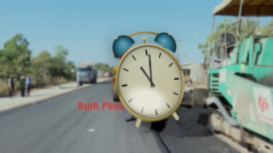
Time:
11.01
